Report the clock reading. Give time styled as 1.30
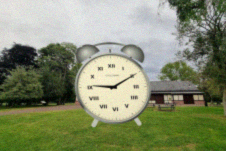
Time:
9.10
